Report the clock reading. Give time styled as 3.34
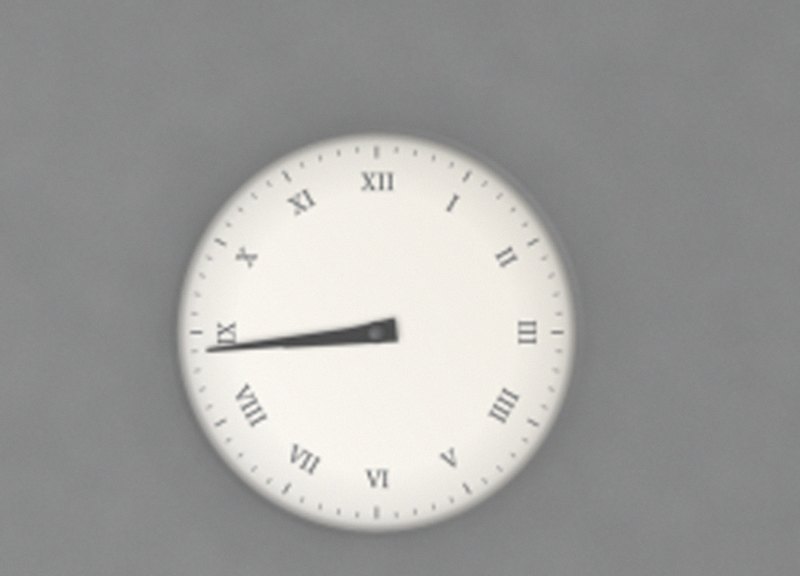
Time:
8.44
